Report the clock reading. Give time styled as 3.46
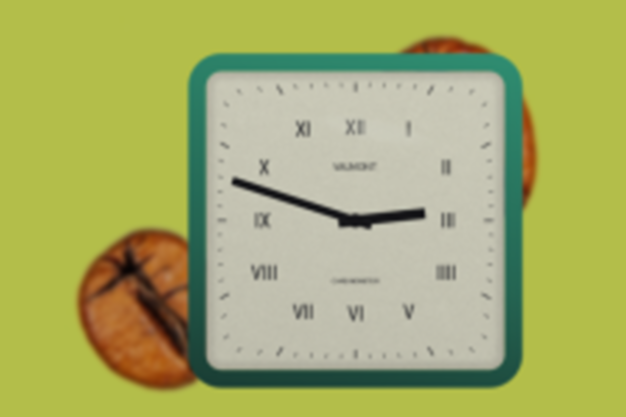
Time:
2.48
